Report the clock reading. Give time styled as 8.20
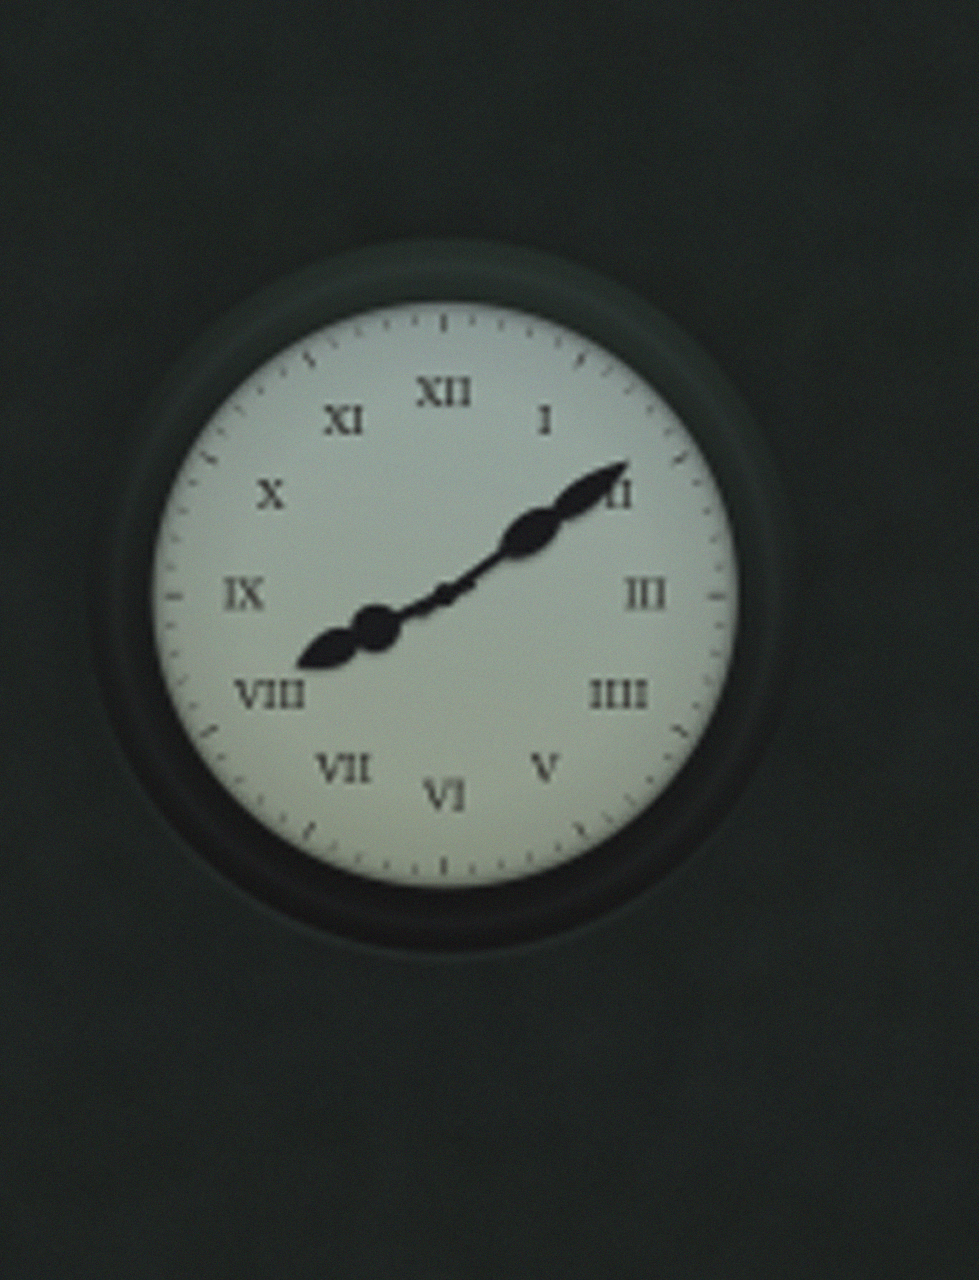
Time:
8.09
